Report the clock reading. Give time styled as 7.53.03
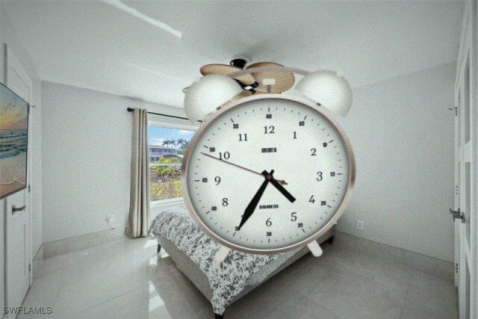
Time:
4.34.49
